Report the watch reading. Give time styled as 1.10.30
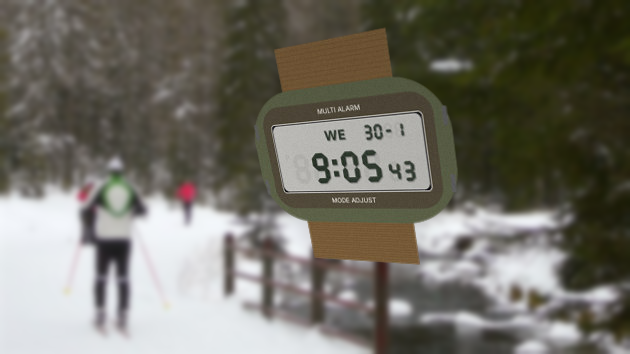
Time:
9.05.43
